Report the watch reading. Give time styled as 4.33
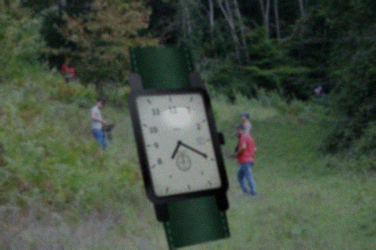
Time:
7.20
